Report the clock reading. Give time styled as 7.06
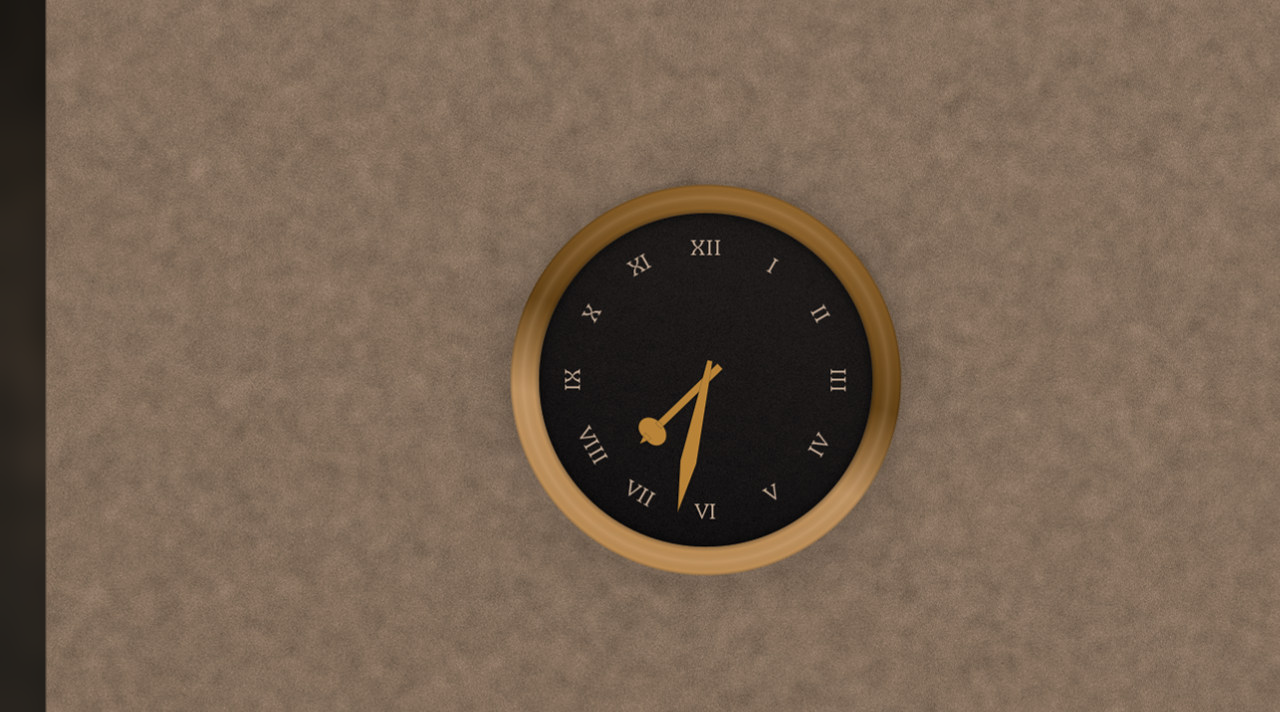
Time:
7.32
